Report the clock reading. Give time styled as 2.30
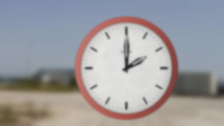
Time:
2.00
